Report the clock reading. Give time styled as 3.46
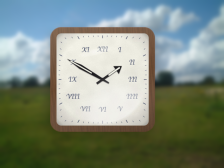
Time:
1.50
